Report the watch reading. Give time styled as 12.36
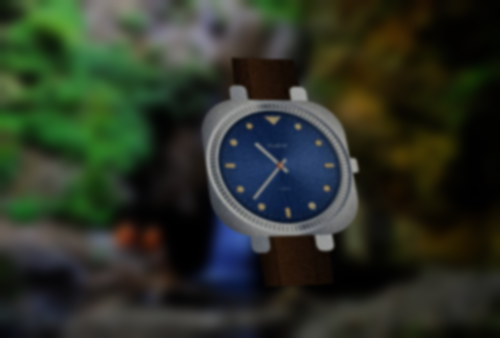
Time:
10.37
